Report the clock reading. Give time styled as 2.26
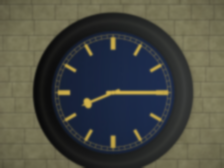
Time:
8.15
